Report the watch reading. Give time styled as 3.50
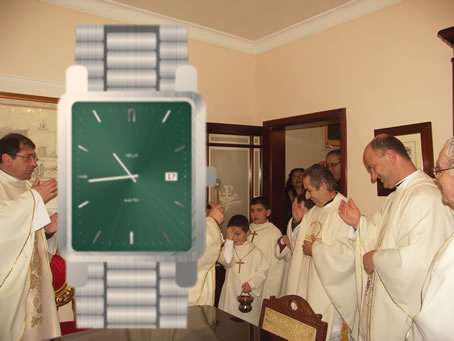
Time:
10.44
